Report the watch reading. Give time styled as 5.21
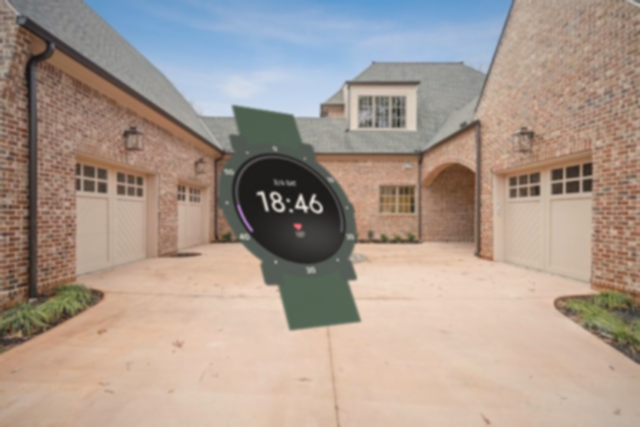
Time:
18.46
